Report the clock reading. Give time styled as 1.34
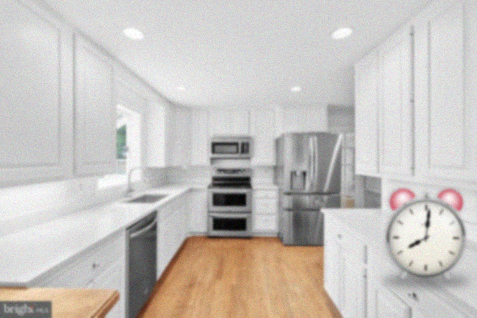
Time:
8.01
